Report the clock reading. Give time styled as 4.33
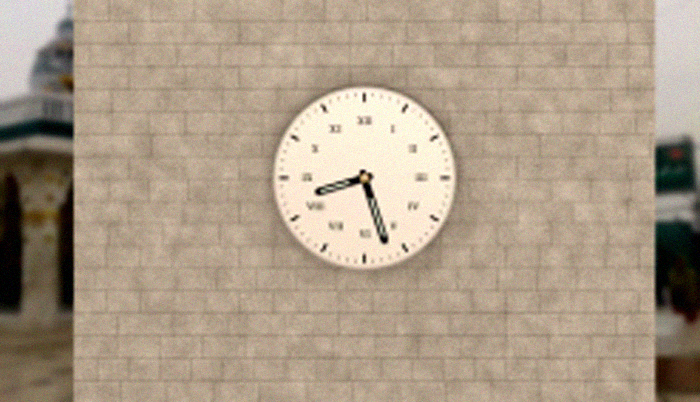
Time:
8.27
